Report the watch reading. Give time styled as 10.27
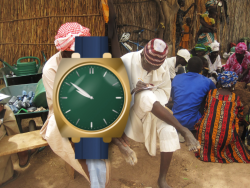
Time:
9.51
